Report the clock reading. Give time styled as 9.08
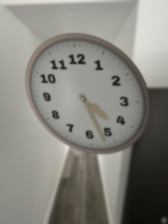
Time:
4.27
